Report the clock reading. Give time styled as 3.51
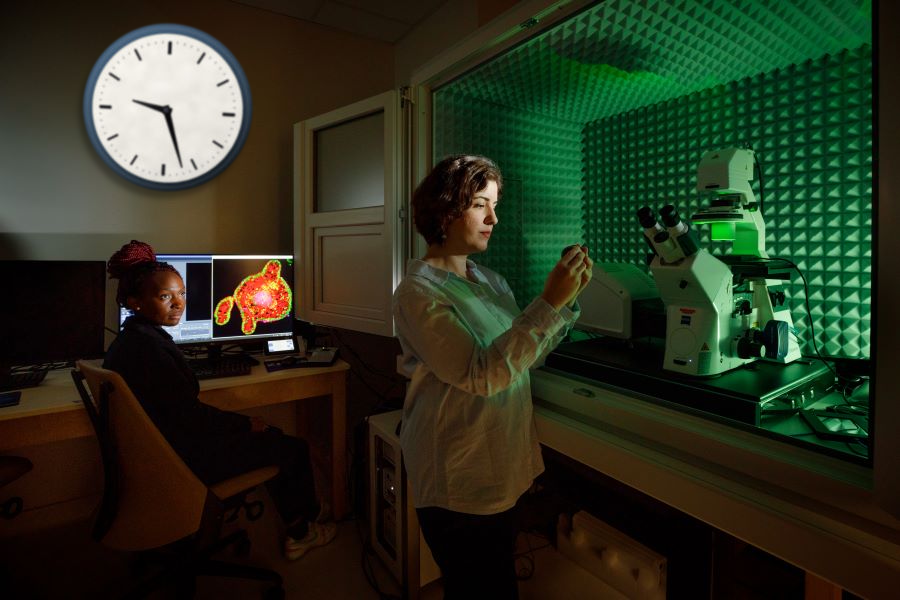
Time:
9.27
